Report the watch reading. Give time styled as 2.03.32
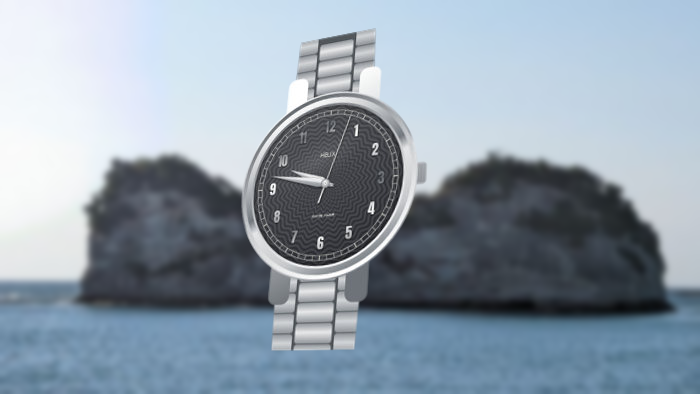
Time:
9.47.03
